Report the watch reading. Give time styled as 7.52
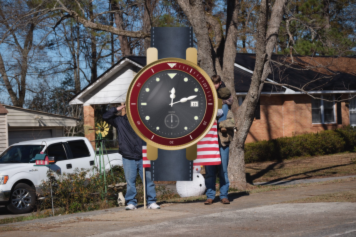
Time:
12.12
